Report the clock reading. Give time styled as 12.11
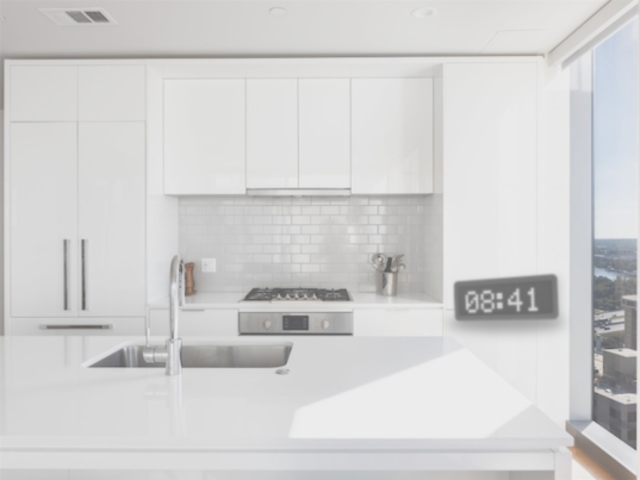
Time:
8.41
